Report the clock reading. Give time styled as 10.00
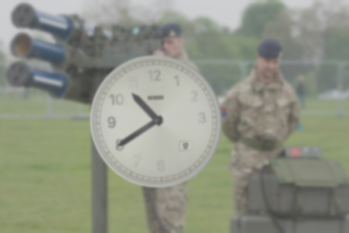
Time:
10.40
